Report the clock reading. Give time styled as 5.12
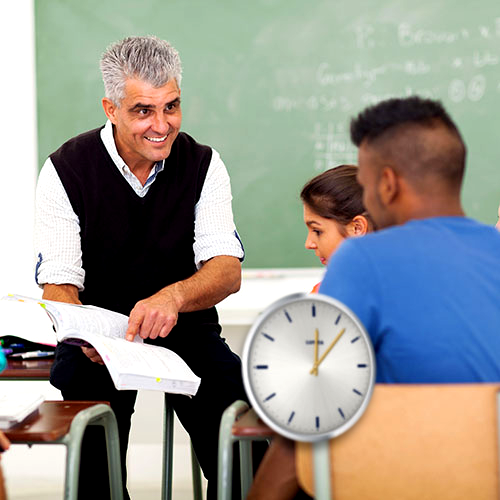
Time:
12.07
